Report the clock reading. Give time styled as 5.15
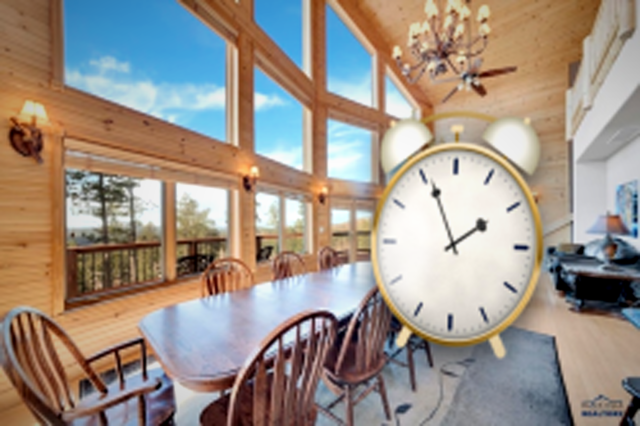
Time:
1.56
